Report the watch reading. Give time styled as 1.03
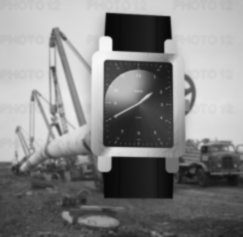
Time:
1.40
